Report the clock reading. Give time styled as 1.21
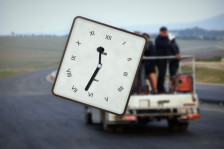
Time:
11.32
